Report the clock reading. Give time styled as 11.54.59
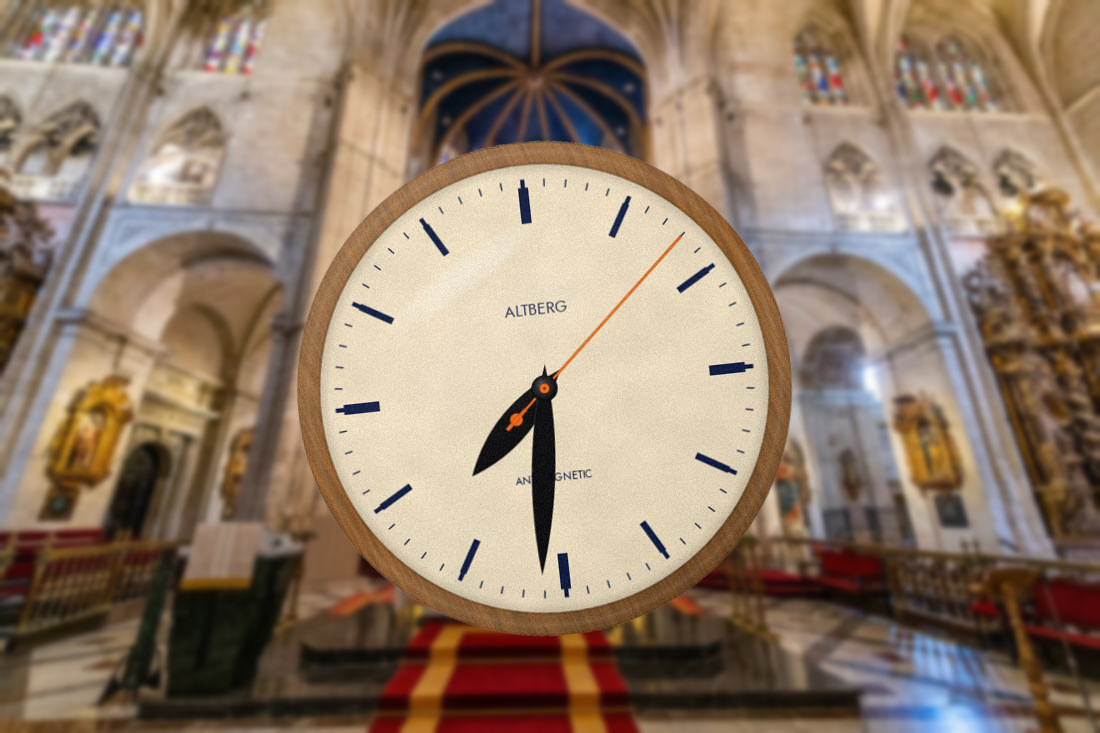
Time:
7.31.08
